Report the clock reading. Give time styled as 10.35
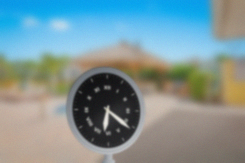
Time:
6.21
